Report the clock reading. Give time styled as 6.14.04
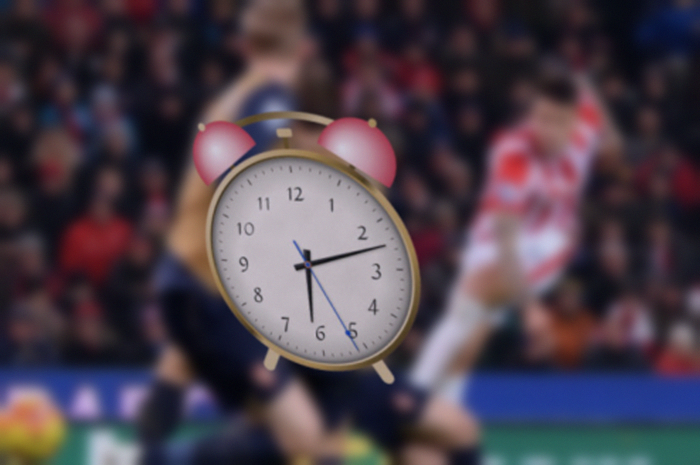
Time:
6.12.26
